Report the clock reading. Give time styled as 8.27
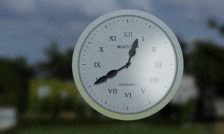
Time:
12.40
